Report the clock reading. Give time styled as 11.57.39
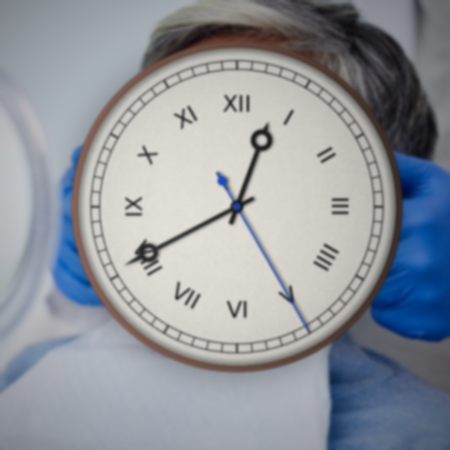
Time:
12.40.25
